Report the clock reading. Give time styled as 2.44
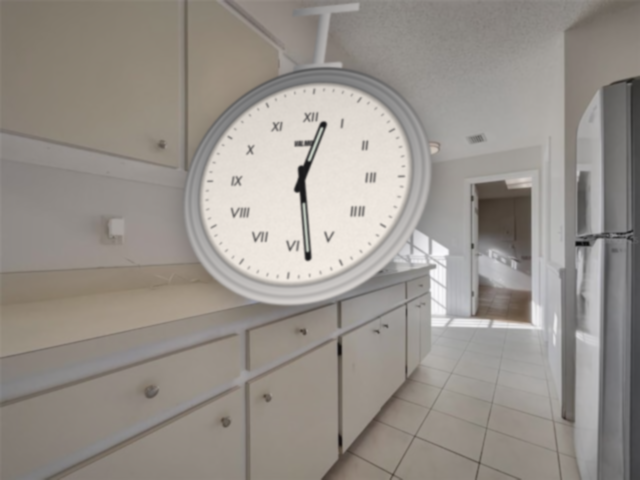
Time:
12.28
